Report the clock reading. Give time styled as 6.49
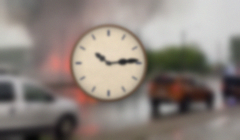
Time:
10.14
